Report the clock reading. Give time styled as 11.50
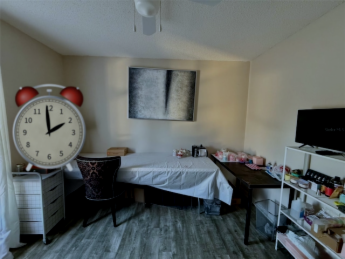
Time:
1.59
